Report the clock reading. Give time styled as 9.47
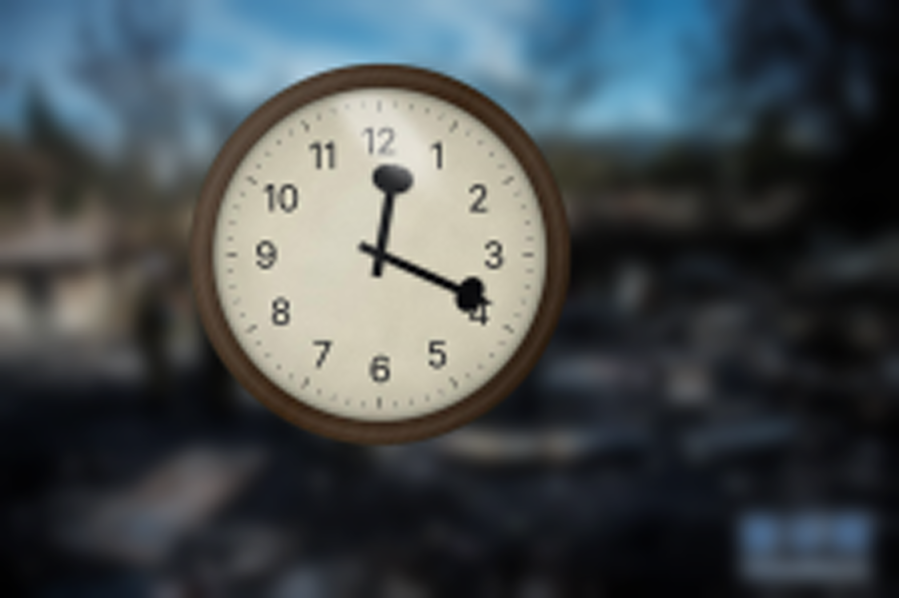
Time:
12.19
